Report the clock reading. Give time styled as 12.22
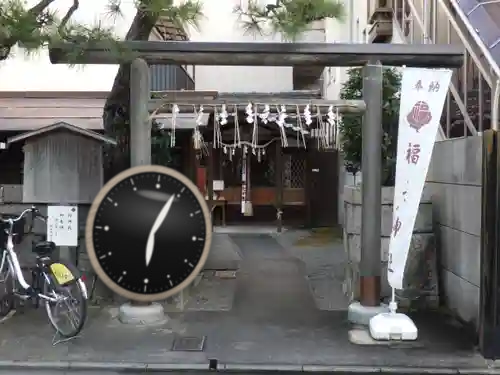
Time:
6.04
